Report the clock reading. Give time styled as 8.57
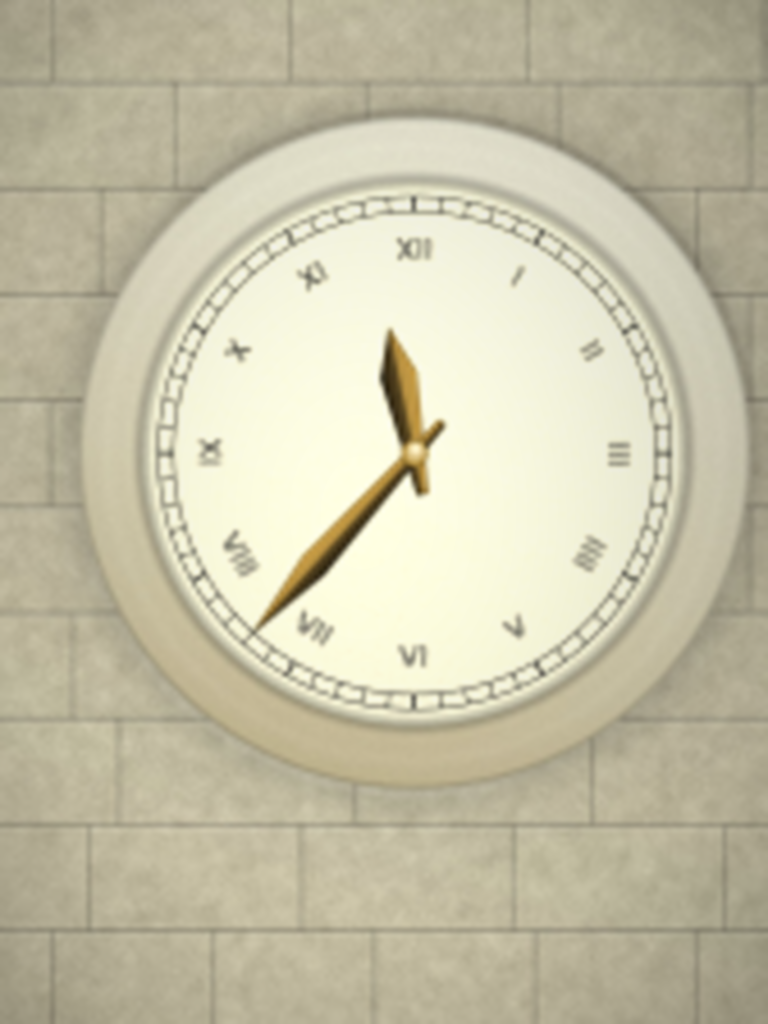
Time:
11.37
